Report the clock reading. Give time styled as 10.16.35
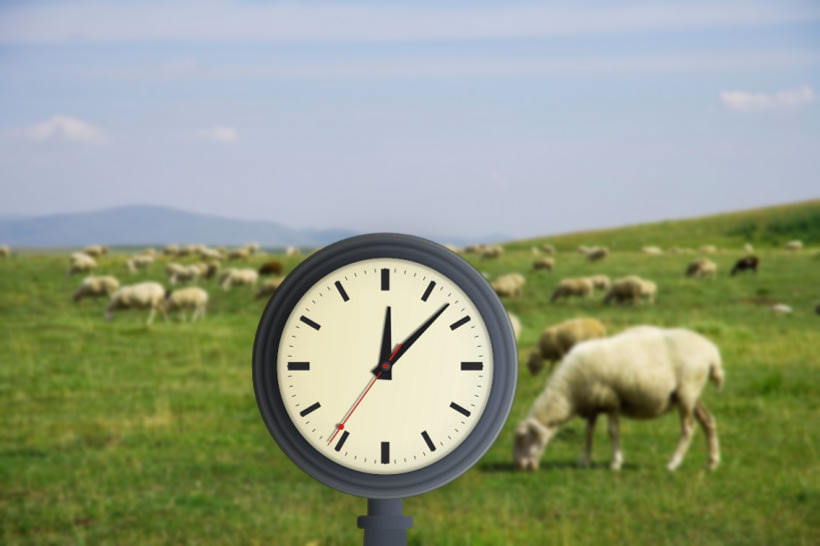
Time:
12.07.36
